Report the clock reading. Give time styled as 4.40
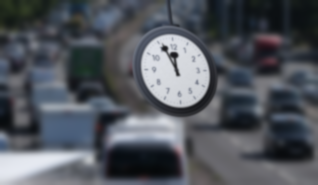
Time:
11.56
